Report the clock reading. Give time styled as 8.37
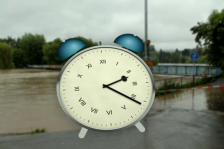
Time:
2.21
